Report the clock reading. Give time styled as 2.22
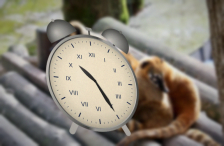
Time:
10.25
